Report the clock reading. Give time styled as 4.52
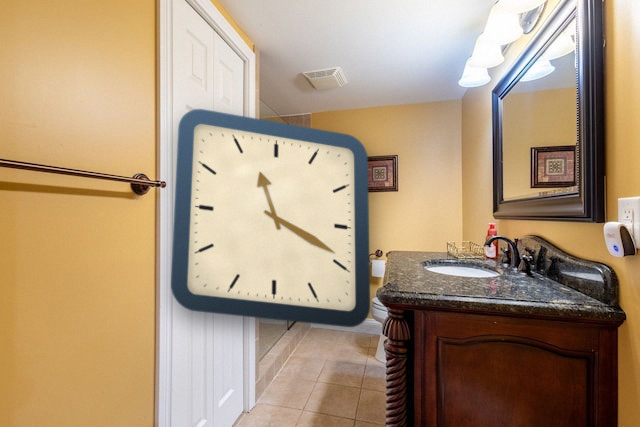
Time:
11.19
